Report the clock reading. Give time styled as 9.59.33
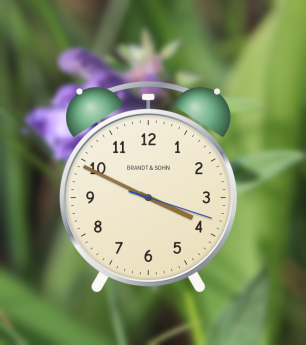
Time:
3.49.18
